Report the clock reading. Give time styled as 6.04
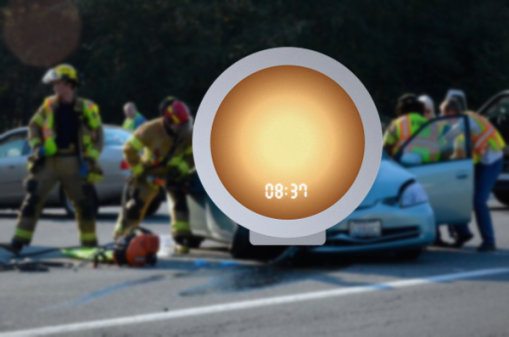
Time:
8.37
